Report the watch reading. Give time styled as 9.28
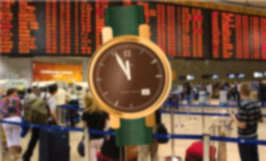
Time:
11.56
